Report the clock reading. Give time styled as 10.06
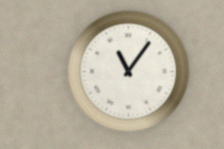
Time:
11.06
